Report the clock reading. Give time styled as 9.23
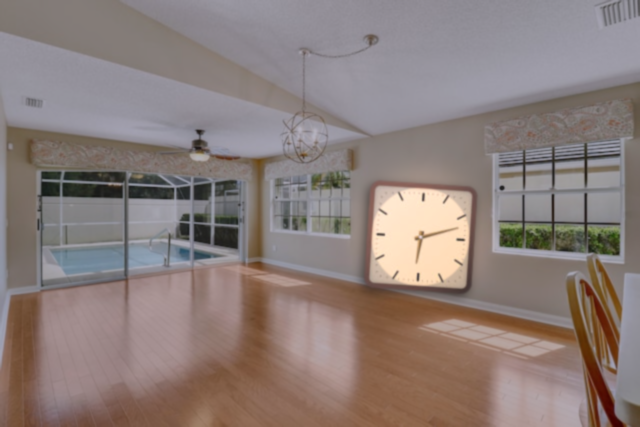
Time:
6.12
